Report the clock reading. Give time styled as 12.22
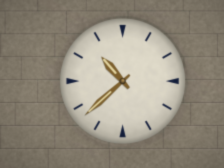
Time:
10.38
